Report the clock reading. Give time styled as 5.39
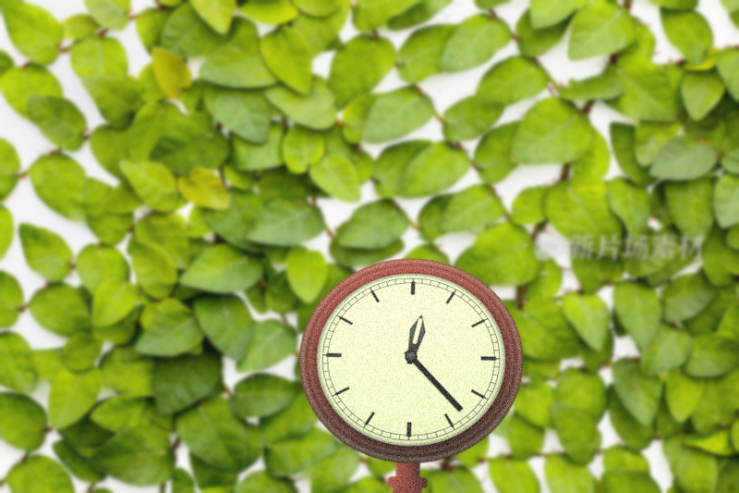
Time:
12.23
